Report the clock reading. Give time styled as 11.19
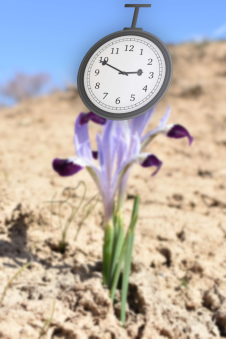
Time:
2.49
